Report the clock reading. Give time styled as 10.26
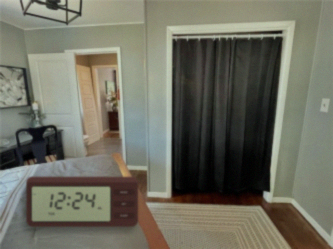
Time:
12.24
